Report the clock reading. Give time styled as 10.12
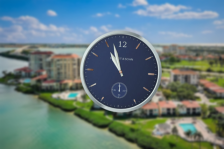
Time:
10.57
